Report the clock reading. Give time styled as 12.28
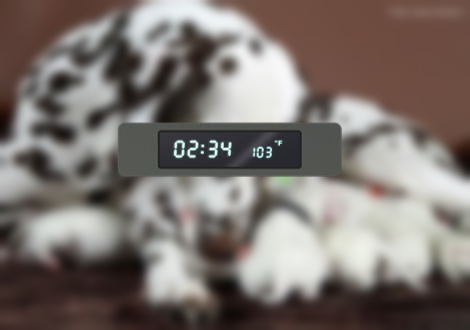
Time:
2.34
